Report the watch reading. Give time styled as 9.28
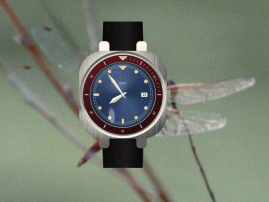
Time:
7.54
